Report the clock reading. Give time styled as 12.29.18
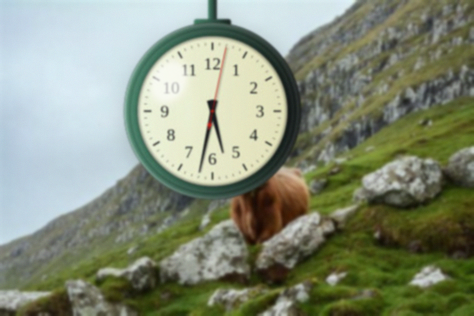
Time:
5.32.02
